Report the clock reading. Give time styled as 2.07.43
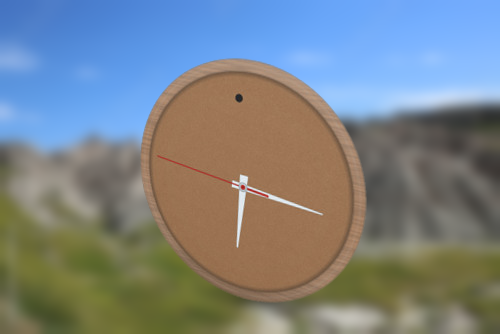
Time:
6.16.47
